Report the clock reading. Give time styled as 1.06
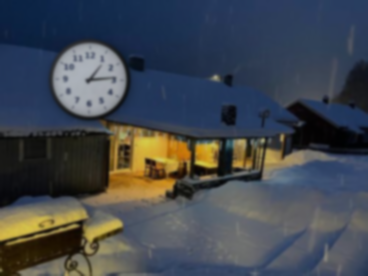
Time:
1.14
